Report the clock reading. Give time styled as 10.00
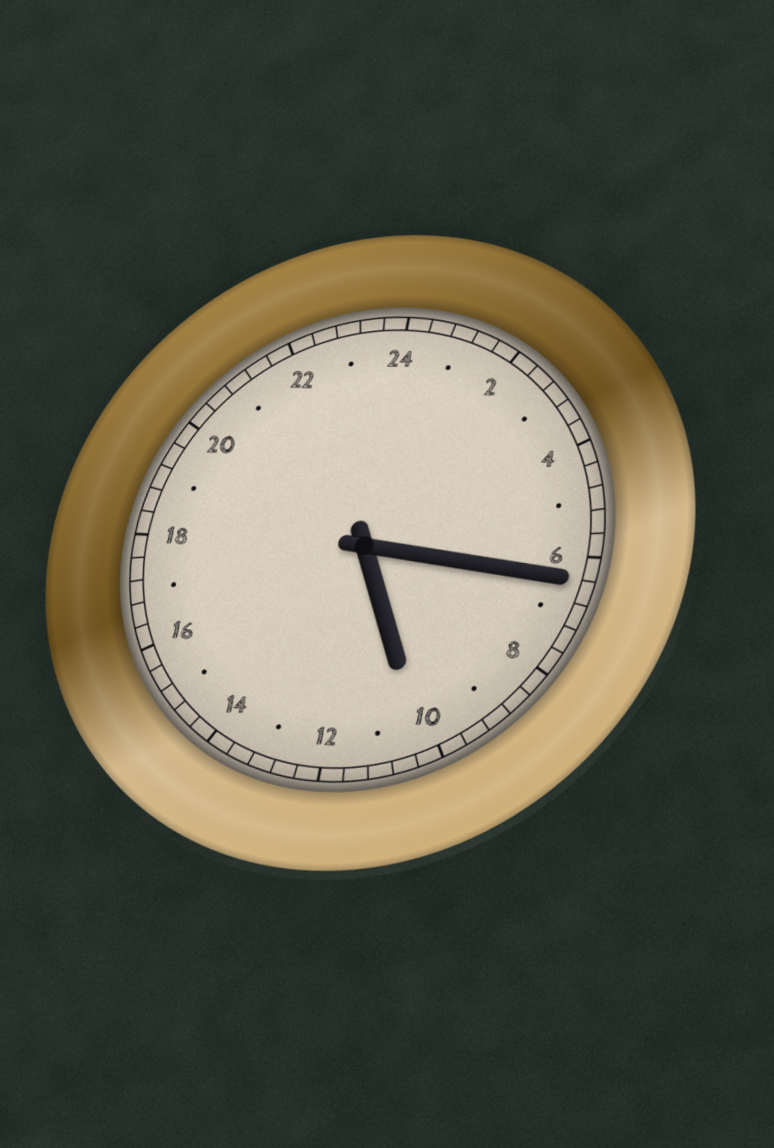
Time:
10.16
